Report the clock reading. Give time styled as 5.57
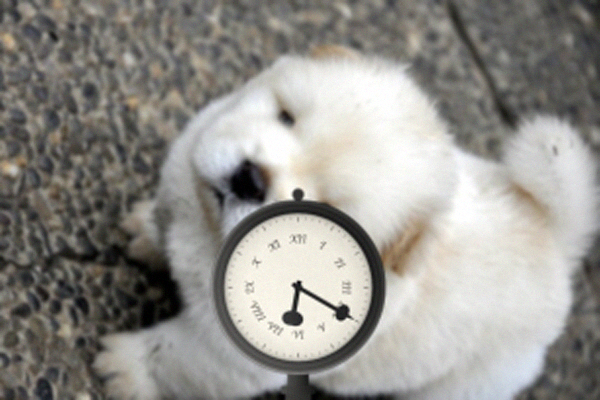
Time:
6.20
